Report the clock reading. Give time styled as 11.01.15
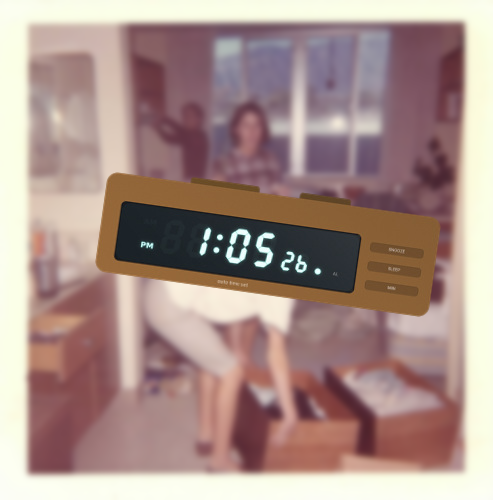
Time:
1.05.26
